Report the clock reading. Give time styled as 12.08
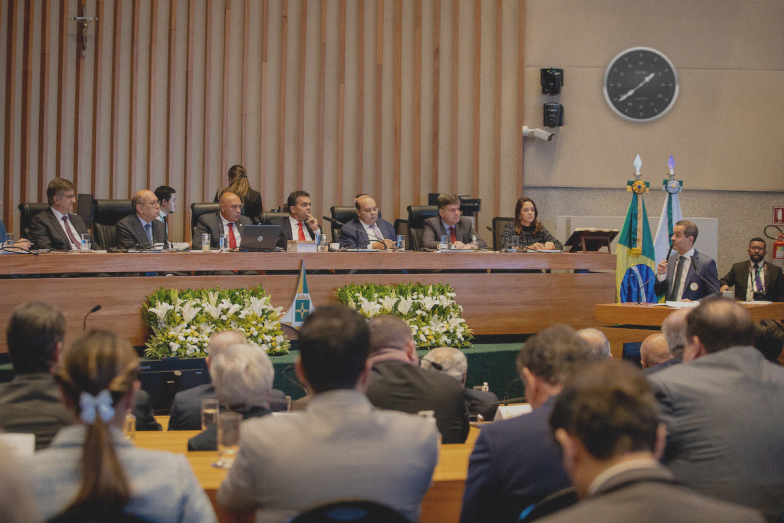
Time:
1.39
